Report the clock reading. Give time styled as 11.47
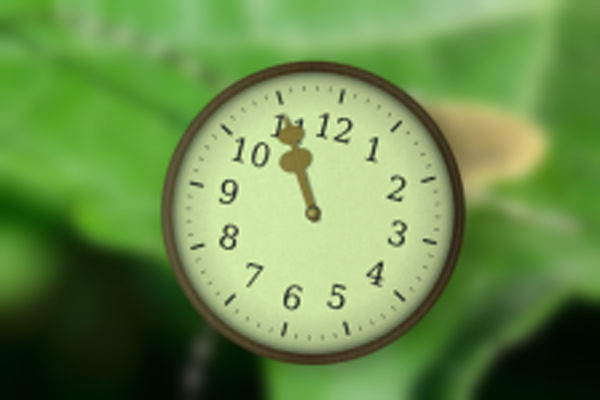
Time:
10.55
